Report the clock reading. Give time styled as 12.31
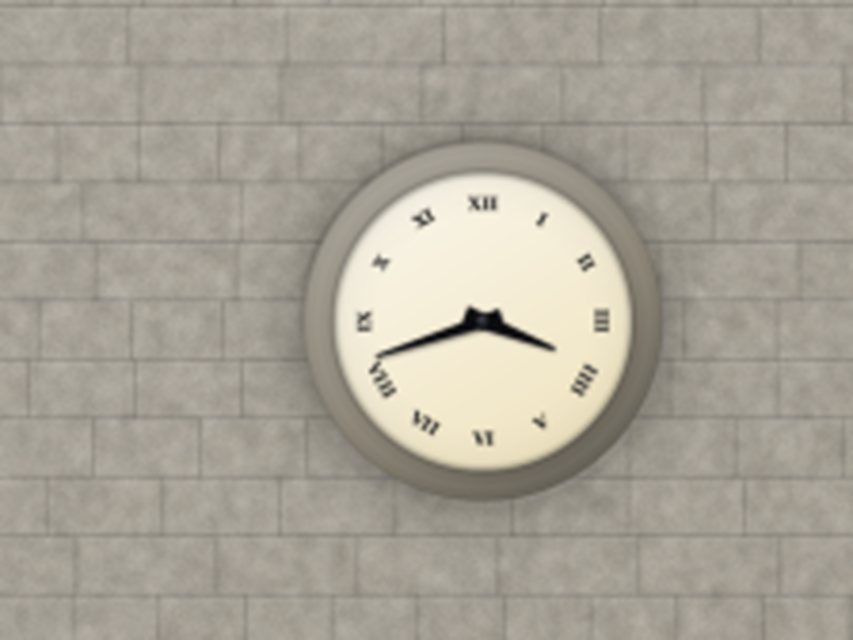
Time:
3.42
